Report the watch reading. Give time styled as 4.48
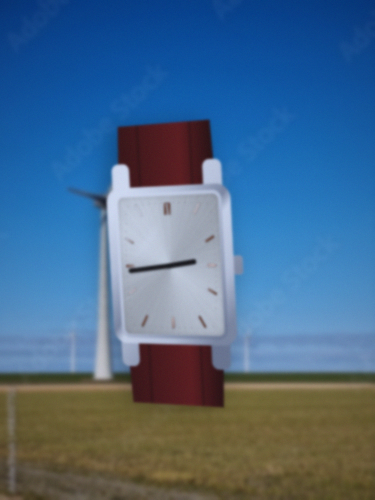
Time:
2.44
